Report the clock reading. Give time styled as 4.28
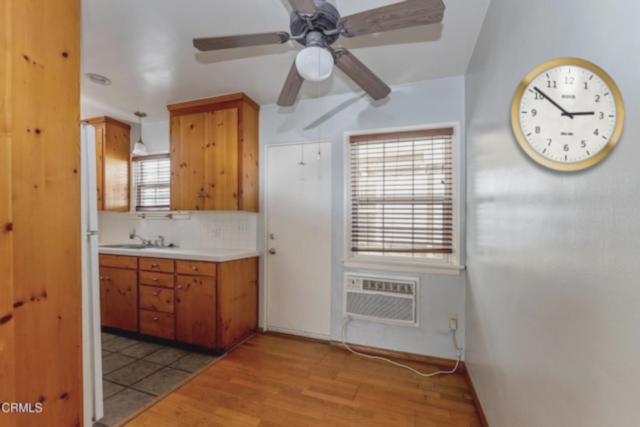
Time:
2.51
